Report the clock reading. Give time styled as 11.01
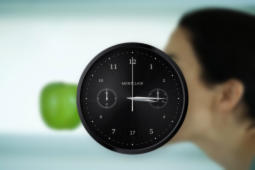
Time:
3.15
